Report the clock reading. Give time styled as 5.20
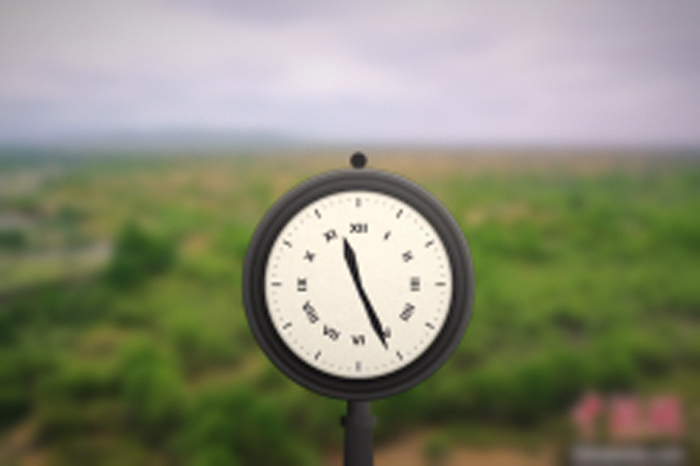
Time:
11.26
